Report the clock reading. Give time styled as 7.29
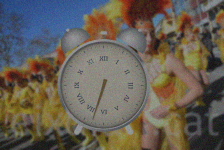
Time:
6.33
